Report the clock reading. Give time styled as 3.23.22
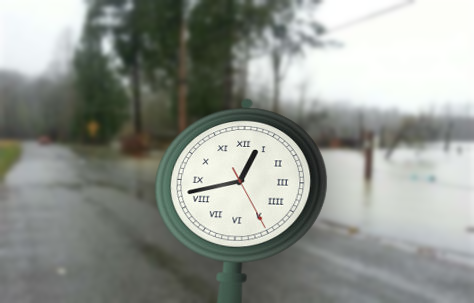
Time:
12.42.25
